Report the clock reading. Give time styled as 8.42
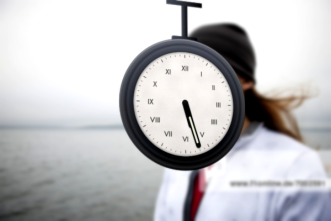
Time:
5.27
